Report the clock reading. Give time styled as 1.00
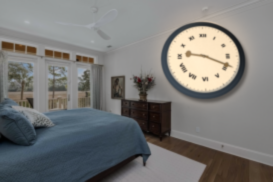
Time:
9.19
